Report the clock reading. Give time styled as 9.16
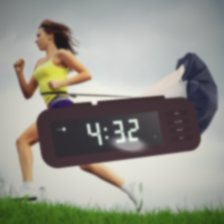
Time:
4.32
